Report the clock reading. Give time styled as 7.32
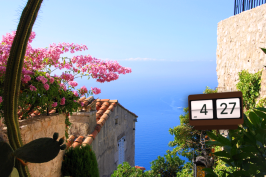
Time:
4.27
